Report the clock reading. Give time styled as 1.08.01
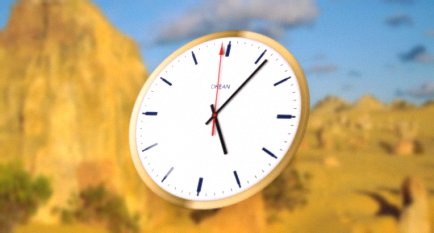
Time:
5.05.59
